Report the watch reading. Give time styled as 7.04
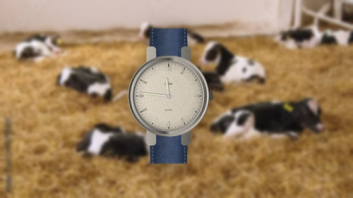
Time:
11.46
